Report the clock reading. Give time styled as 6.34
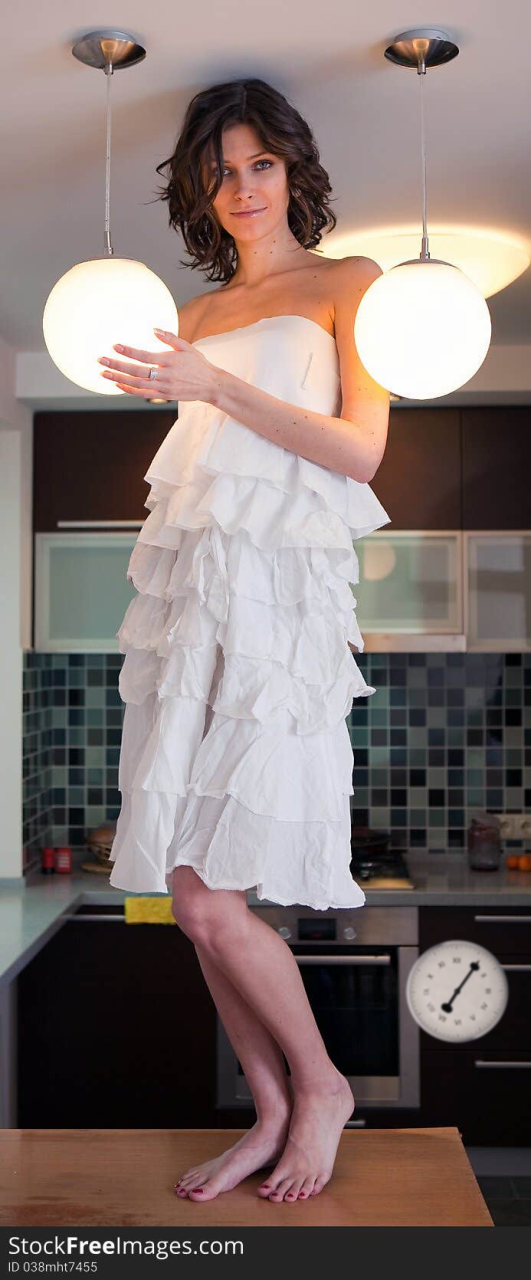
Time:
7.06
